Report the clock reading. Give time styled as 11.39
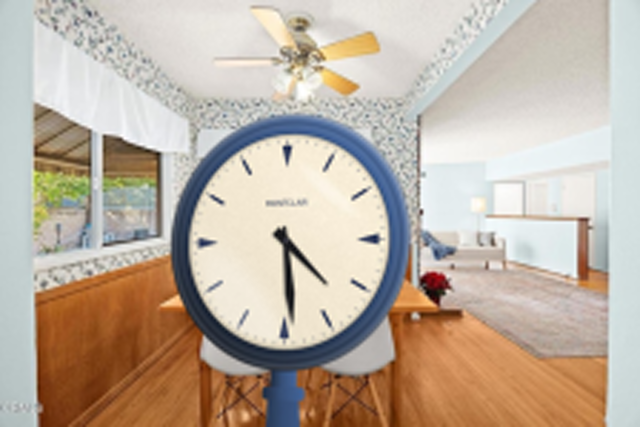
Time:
4.29
